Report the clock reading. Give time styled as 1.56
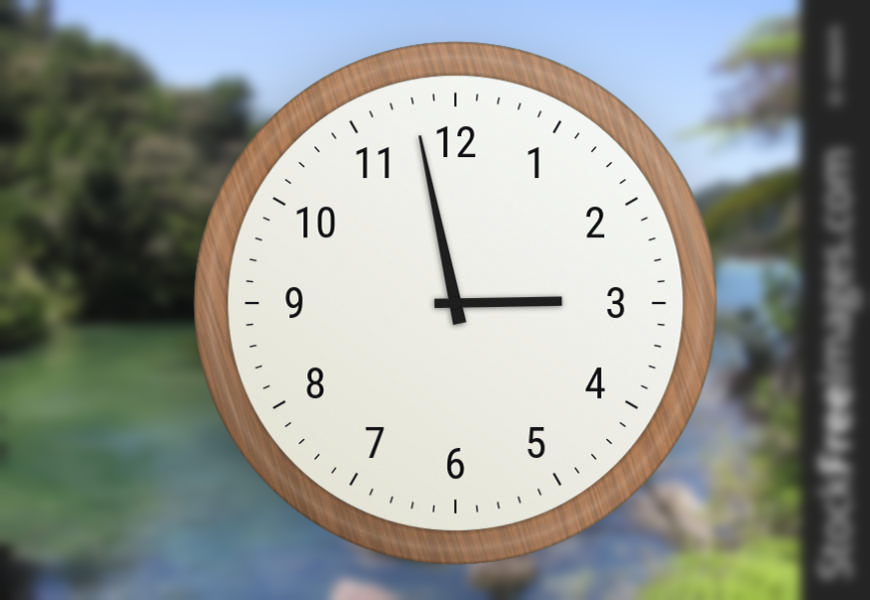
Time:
2.58
